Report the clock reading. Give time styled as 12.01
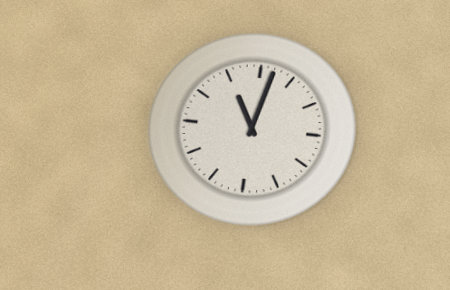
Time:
11.02
